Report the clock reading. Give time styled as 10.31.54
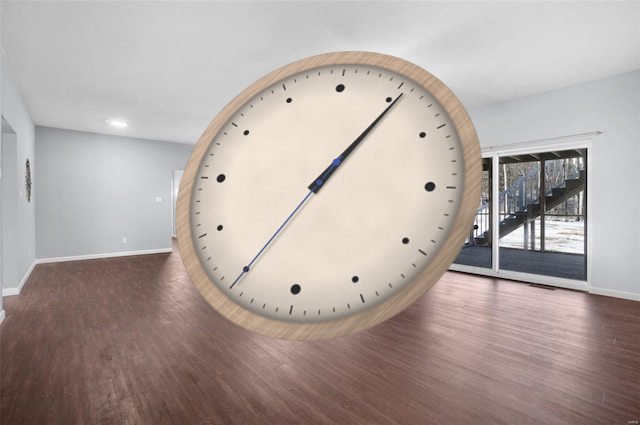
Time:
1.05.35
